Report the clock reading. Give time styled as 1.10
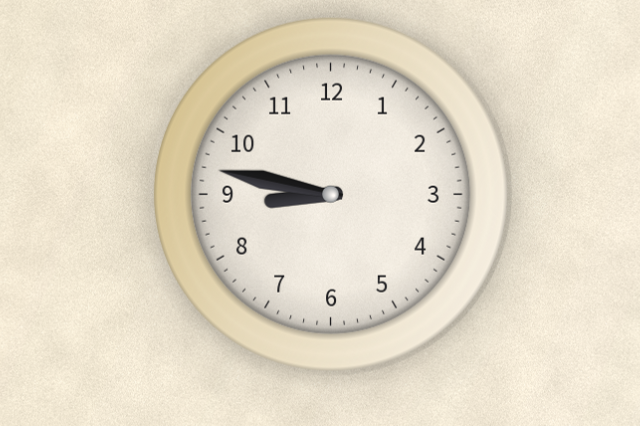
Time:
8.47
